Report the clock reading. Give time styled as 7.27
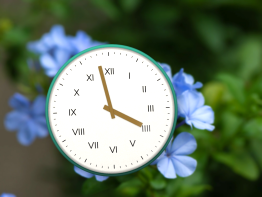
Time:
3.58
